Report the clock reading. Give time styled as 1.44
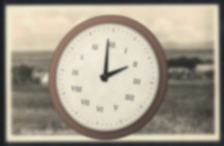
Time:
1.59
